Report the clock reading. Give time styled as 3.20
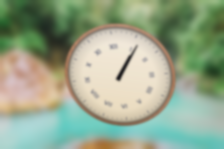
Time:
1.06
